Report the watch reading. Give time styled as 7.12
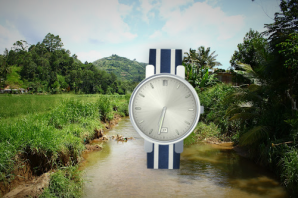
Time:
6.32
